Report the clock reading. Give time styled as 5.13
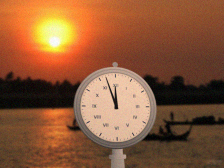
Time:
11.57
